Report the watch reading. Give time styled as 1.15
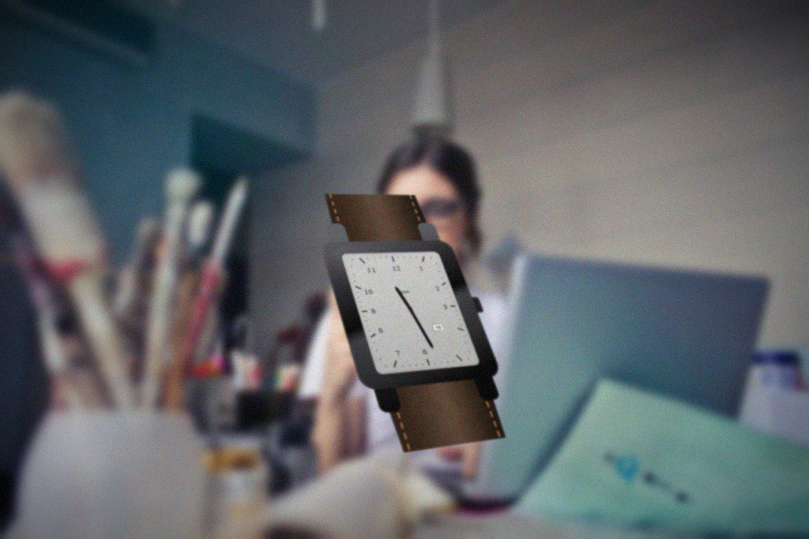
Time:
11.28
